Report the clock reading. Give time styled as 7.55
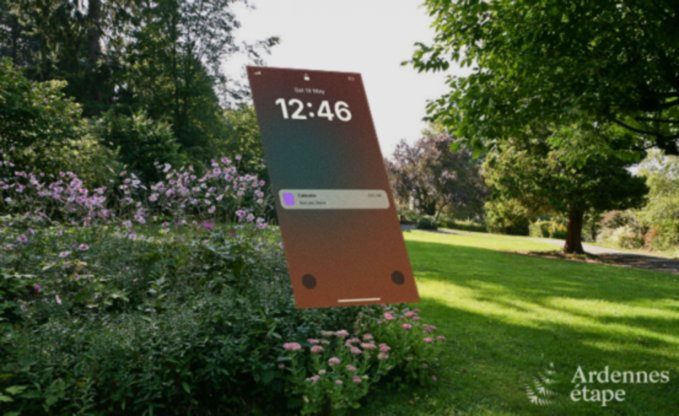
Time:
12.46
